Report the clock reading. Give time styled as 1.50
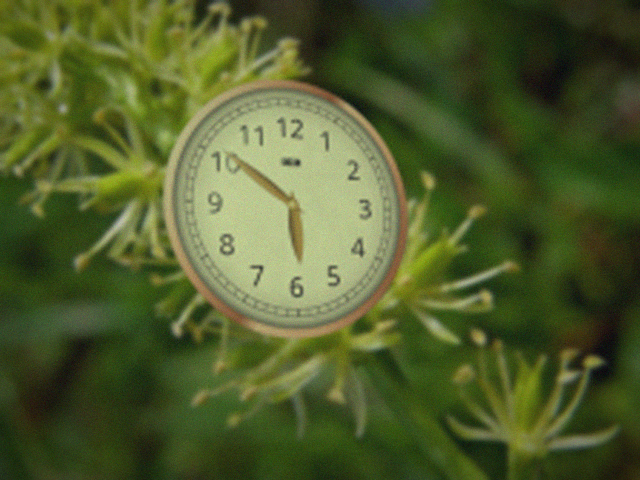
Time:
5.51
